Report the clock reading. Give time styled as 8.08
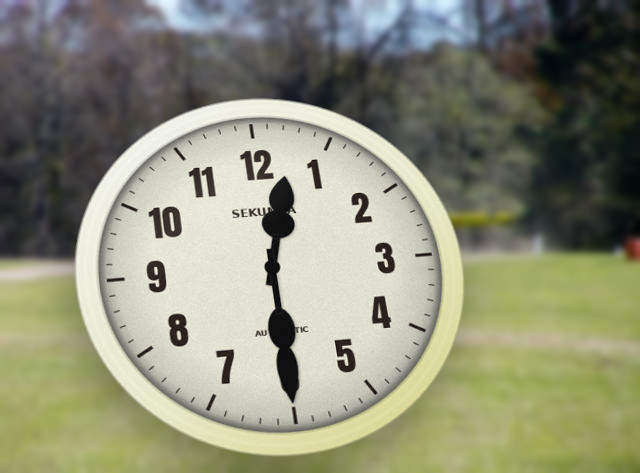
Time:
12.30
